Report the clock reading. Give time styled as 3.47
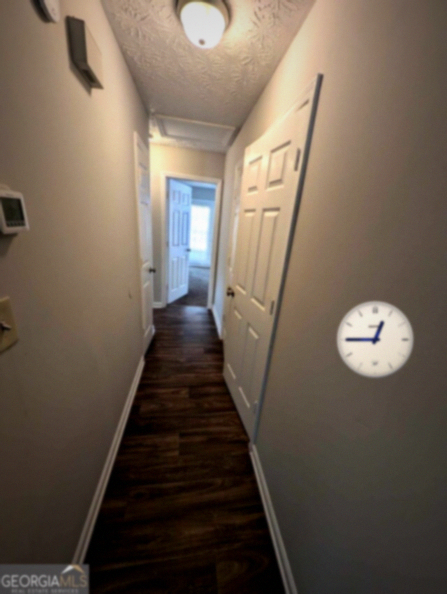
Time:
12.45
